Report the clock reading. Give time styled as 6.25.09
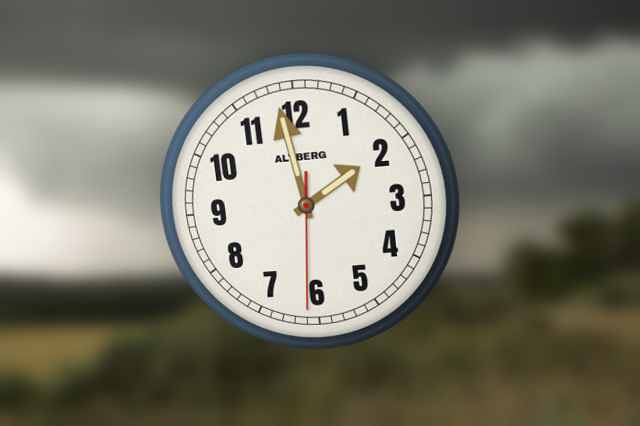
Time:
1.58.31
